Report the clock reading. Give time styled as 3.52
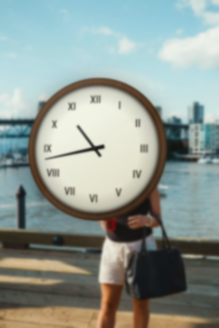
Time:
10.43
